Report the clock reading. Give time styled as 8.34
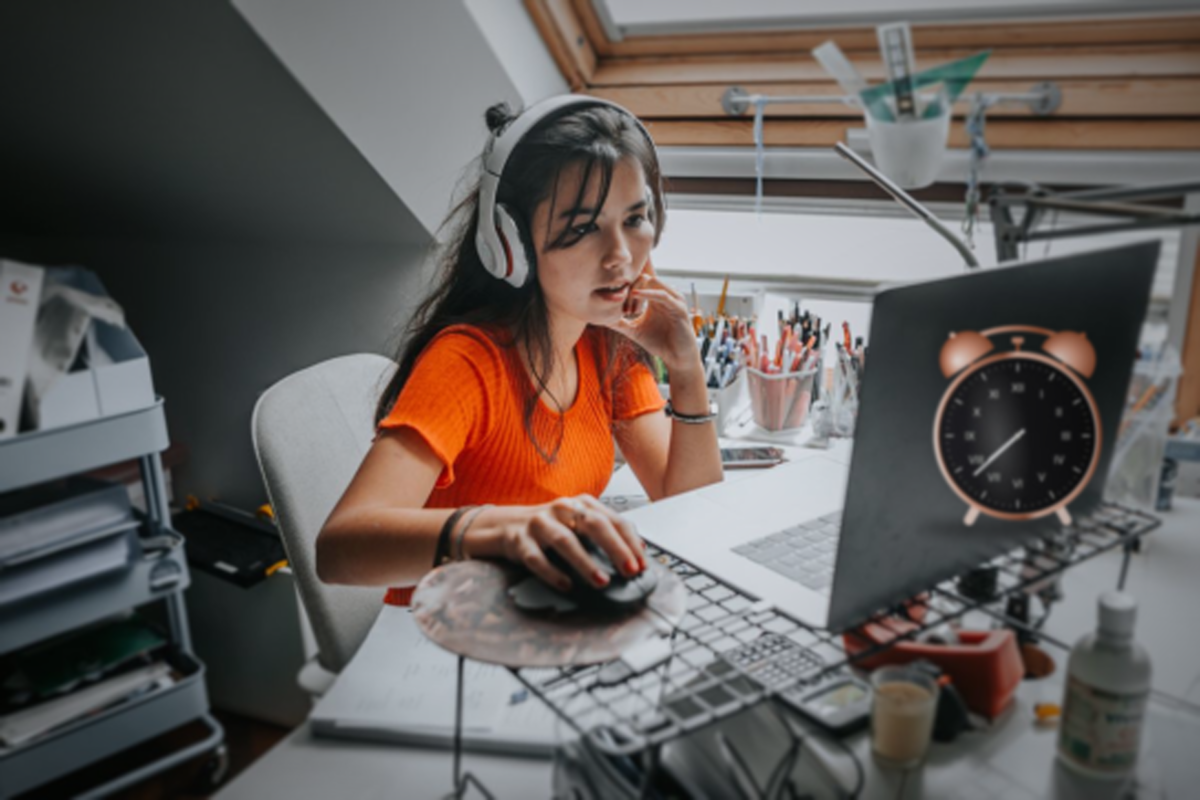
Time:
7.38
